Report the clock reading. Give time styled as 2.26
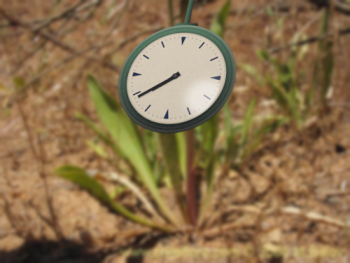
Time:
7.39
